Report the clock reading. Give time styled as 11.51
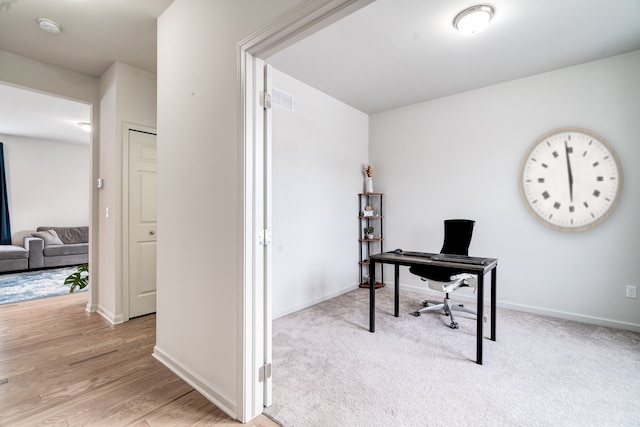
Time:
5.59
